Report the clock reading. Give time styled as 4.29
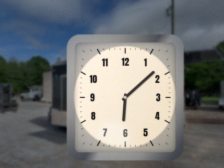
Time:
6.08
